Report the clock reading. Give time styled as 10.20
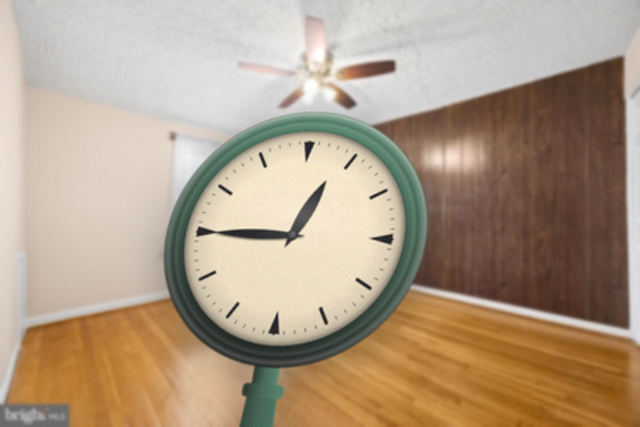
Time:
12.45
